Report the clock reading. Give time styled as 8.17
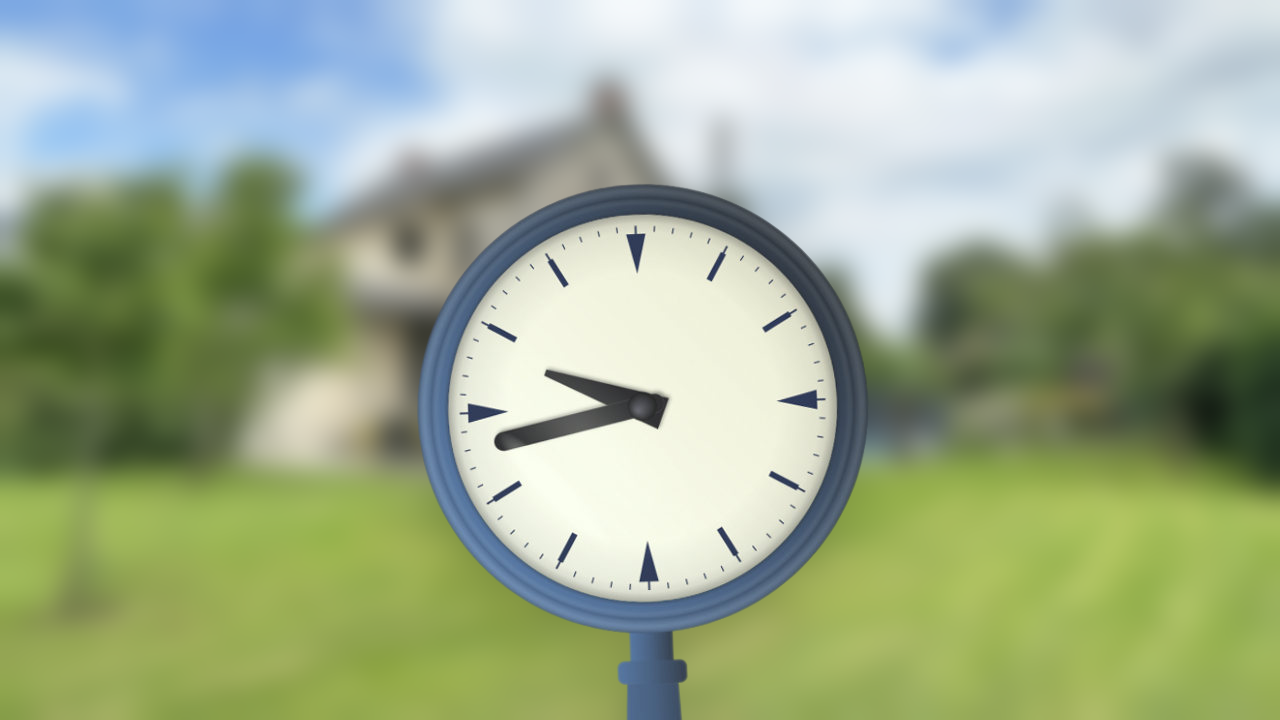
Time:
9.43
